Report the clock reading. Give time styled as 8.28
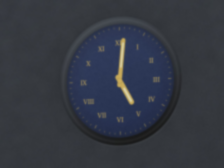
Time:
5.01
